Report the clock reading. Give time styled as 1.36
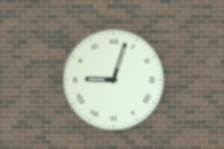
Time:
9.03
